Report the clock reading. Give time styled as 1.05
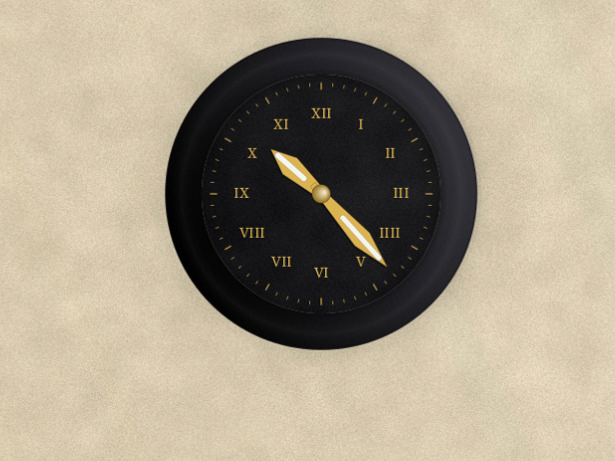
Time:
10.23
